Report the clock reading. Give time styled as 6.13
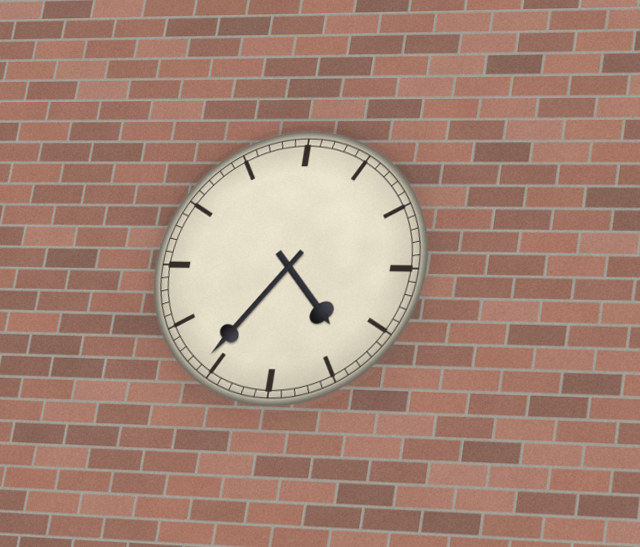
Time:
4.36
